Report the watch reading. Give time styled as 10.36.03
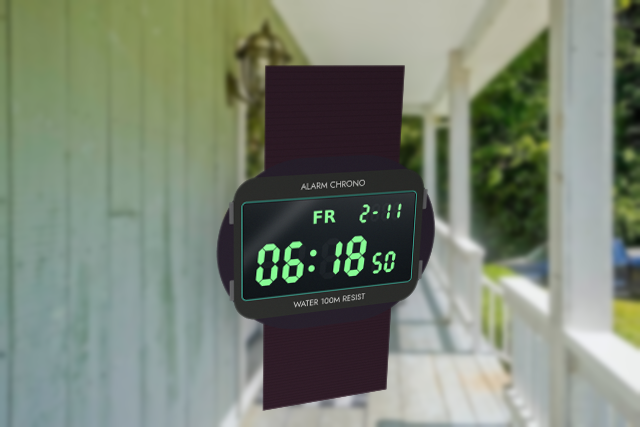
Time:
6.18.50
